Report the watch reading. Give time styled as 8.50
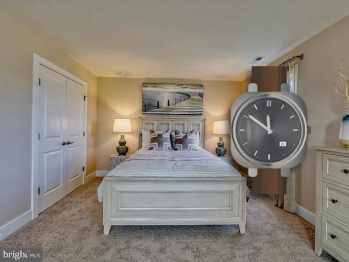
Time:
11.51
